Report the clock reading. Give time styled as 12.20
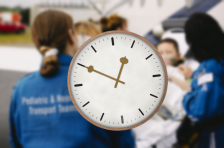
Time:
12.50
